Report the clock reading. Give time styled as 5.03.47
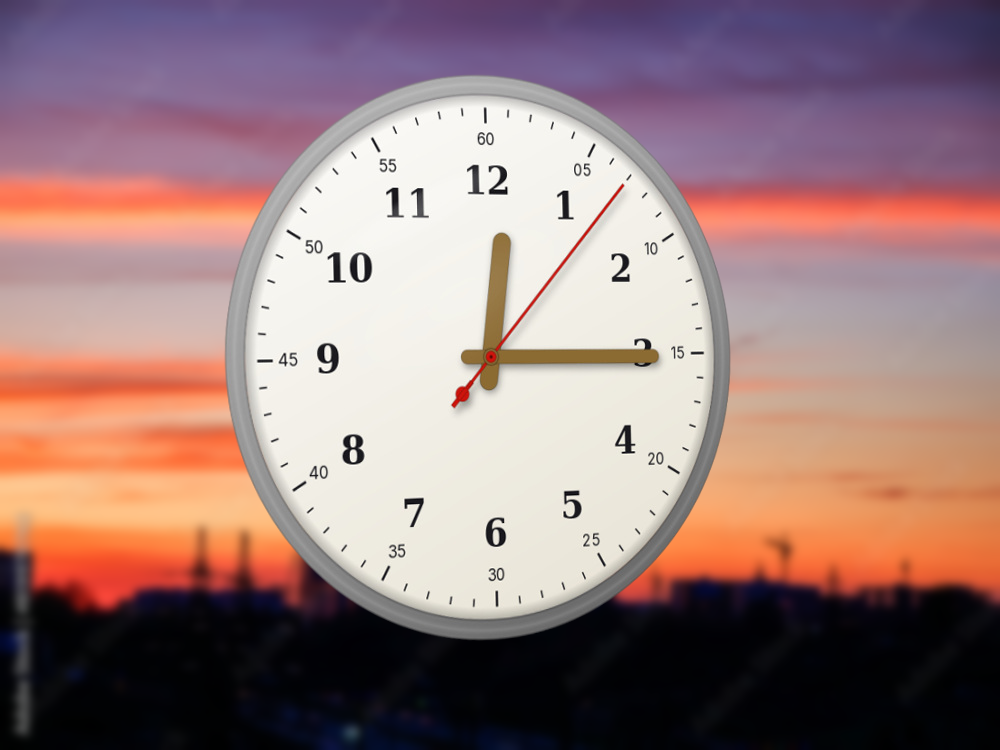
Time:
12.15.07
